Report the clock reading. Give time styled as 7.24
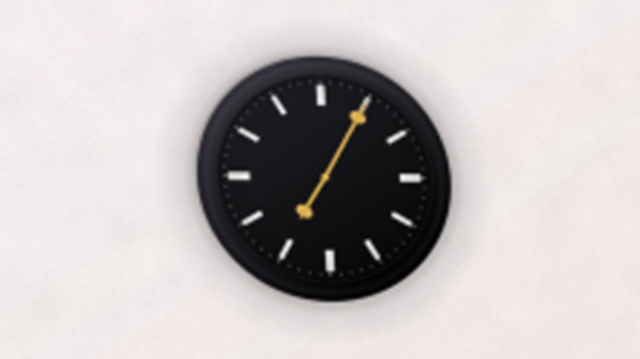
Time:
7.05
